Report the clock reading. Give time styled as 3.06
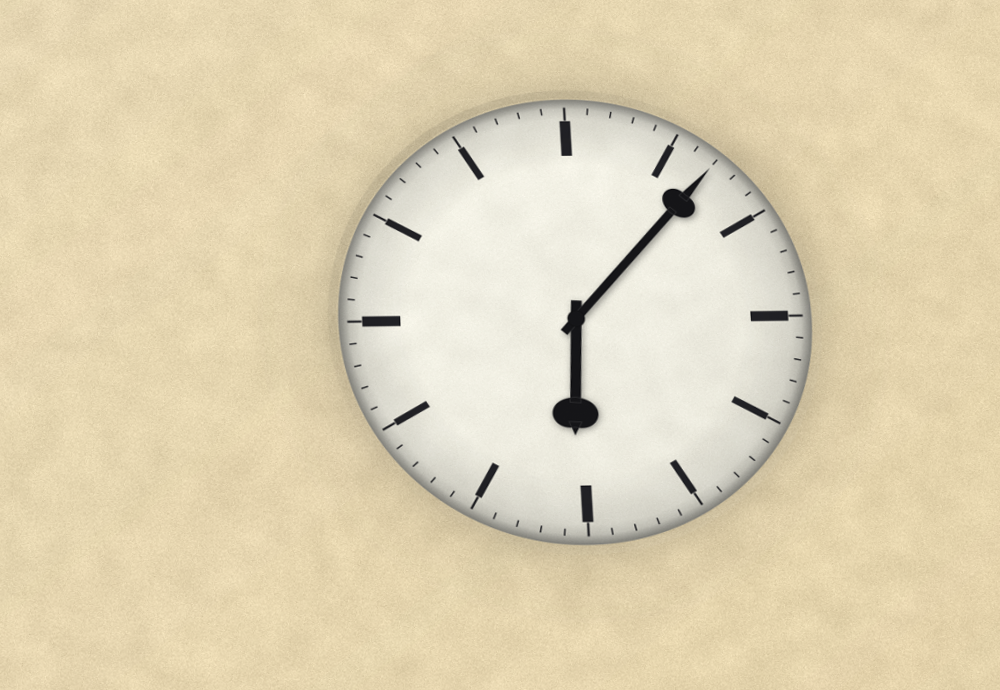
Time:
6.07
